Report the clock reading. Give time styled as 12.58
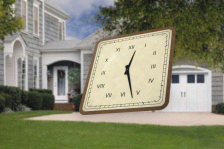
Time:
12.27
